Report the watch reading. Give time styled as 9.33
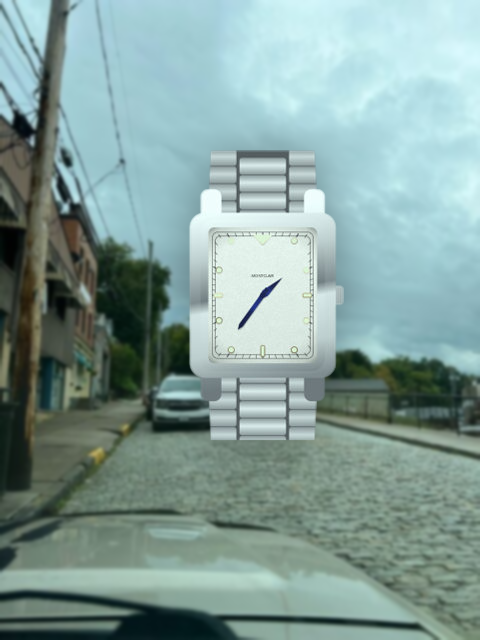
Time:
1.36
